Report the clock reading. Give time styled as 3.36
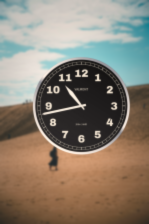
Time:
10.43
